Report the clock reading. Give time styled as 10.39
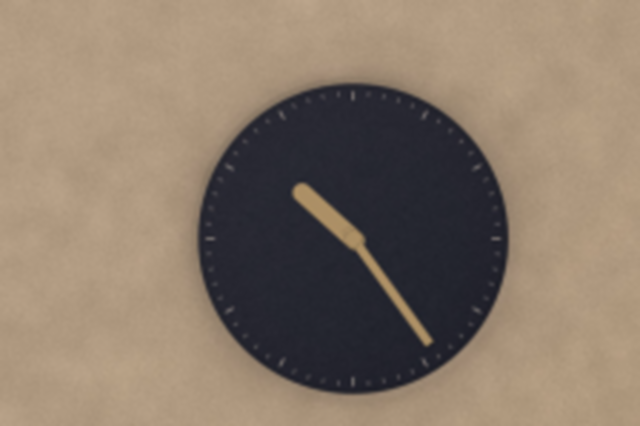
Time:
10.24
